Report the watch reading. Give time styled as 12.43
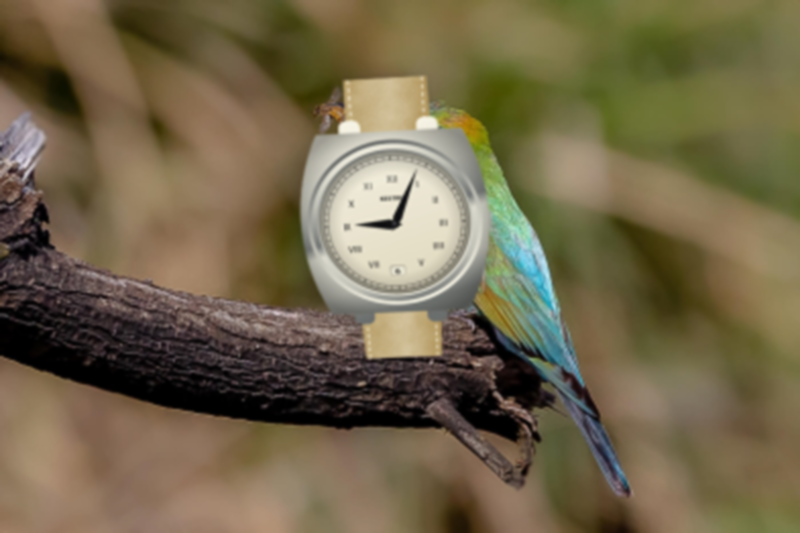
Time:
9.04
